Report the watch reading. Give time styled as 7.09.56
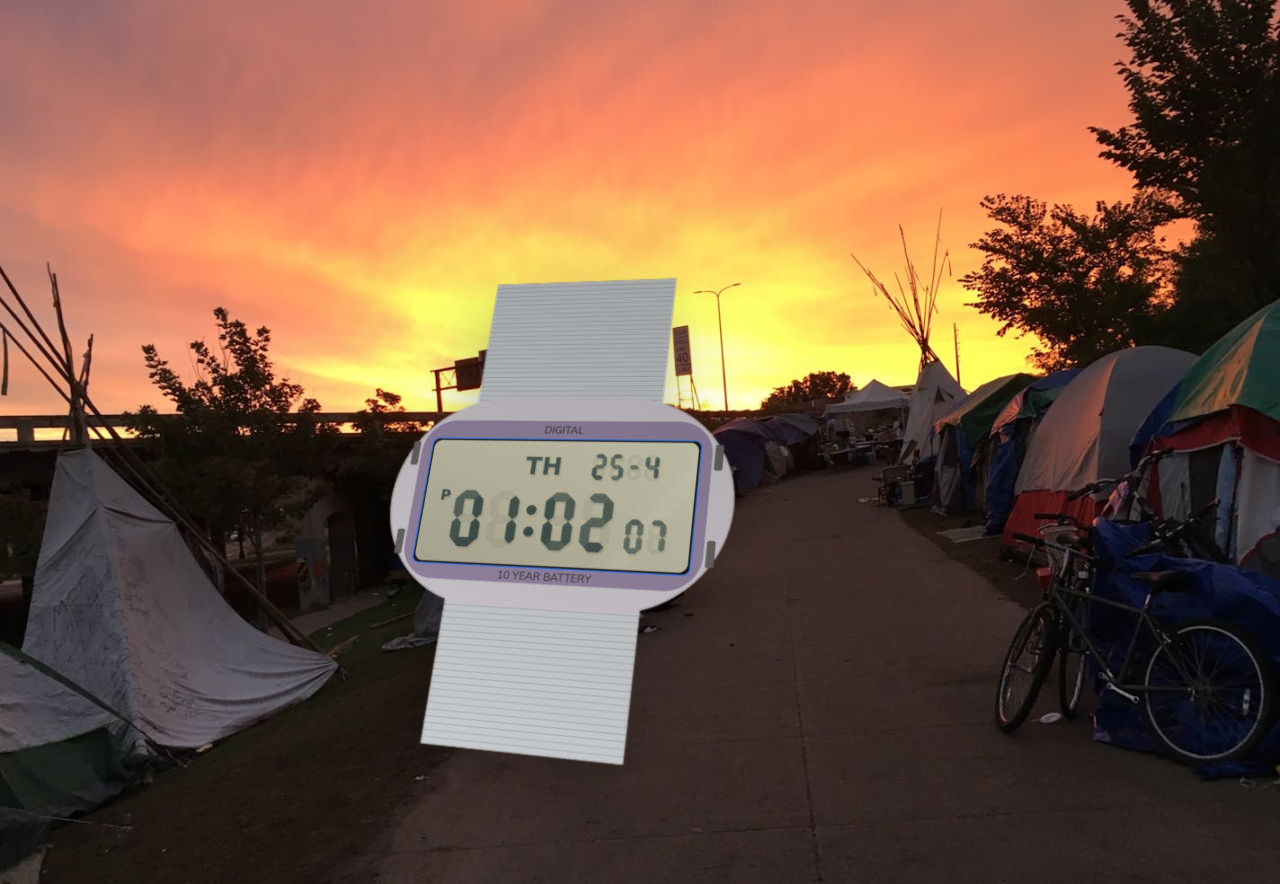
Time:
1.02.07
